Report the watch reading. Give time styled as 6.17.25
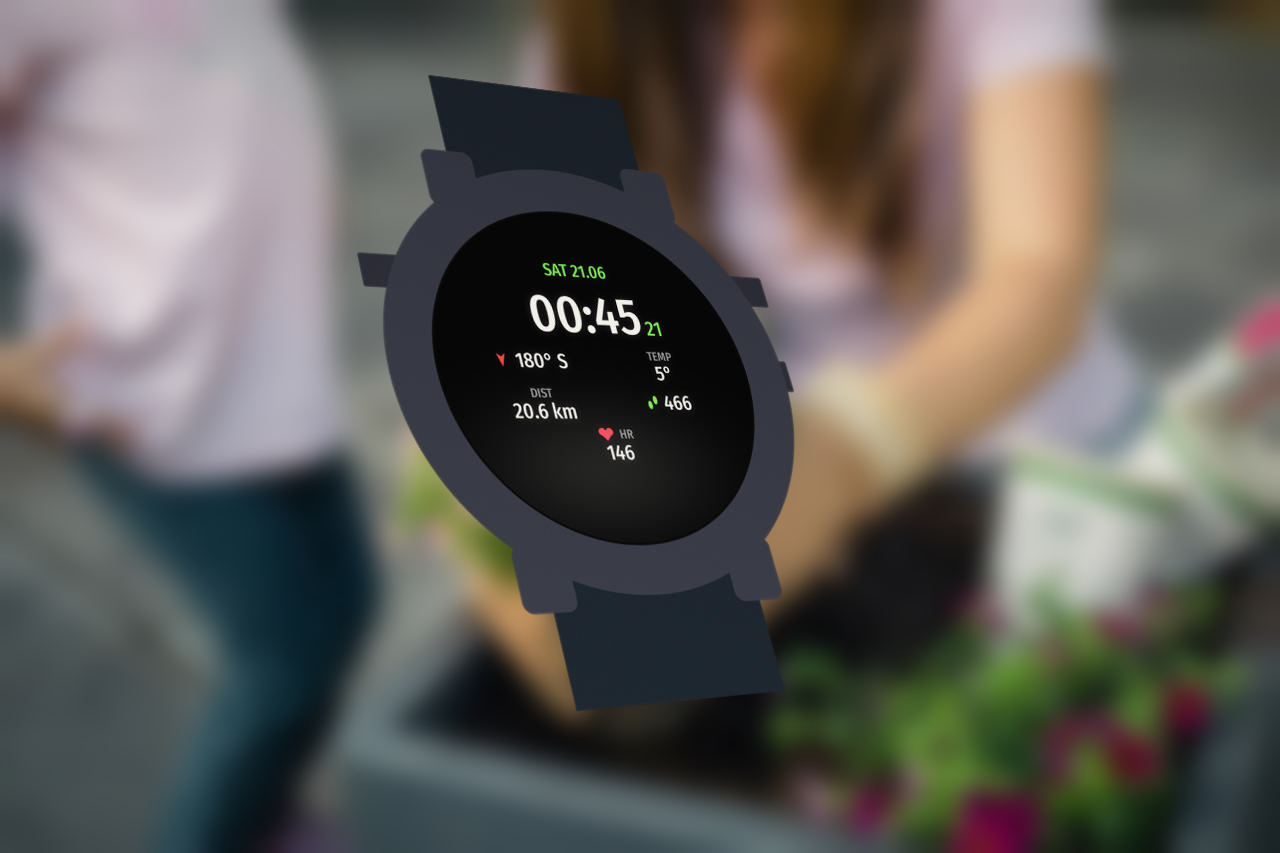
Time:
0.45.21
